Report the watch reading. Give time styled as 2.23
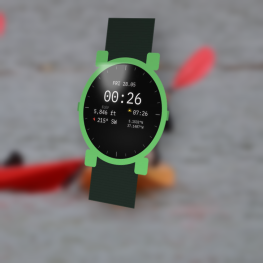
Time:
0.26
